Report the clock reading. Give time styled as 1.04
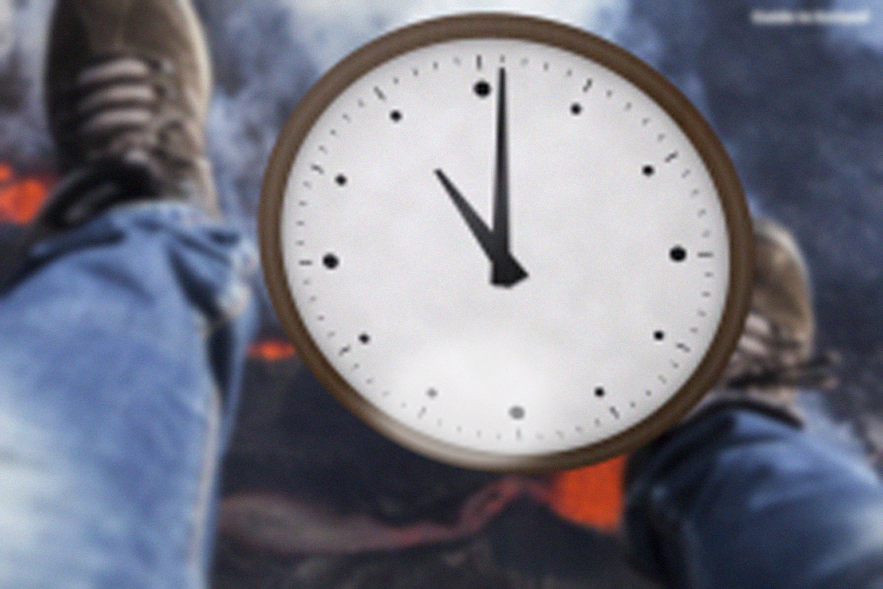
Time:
11.01
